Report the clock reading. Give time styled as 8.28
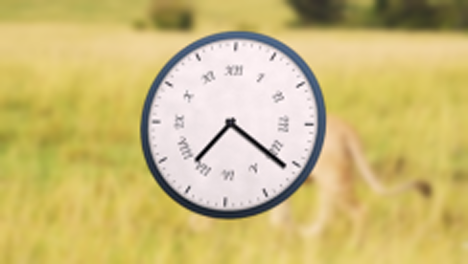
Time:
7.21
